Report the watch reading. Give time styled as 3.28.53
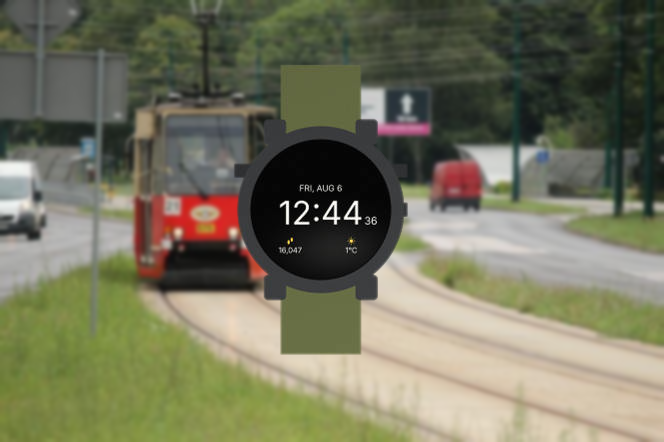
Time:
12.44.36
